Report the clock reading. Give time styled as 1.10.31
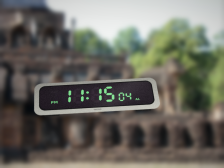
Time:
11.15.04
